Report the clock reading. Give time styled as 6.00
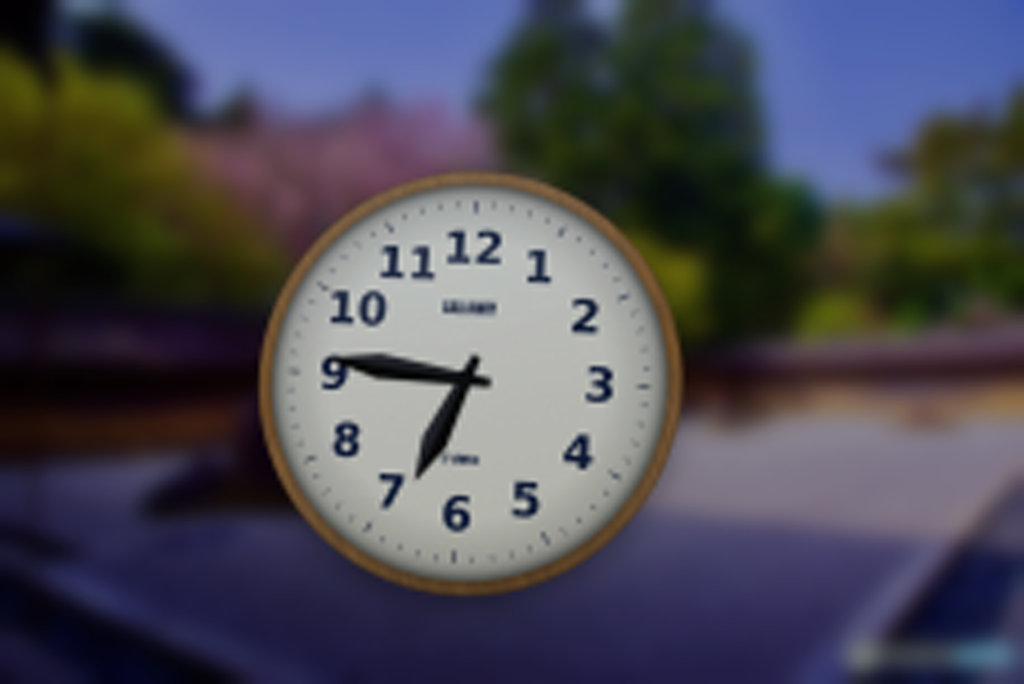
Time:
6.46
